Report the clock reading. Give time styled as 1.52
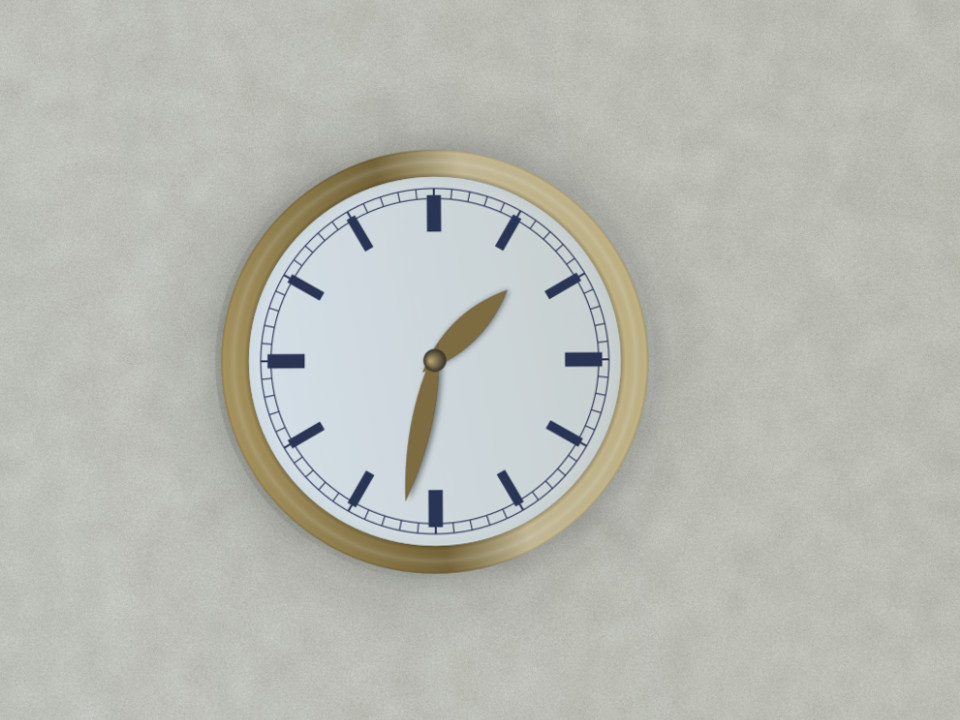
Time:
1.32
